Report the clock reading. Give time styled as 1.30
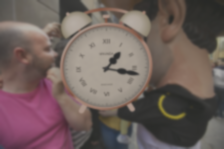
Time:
1.17
